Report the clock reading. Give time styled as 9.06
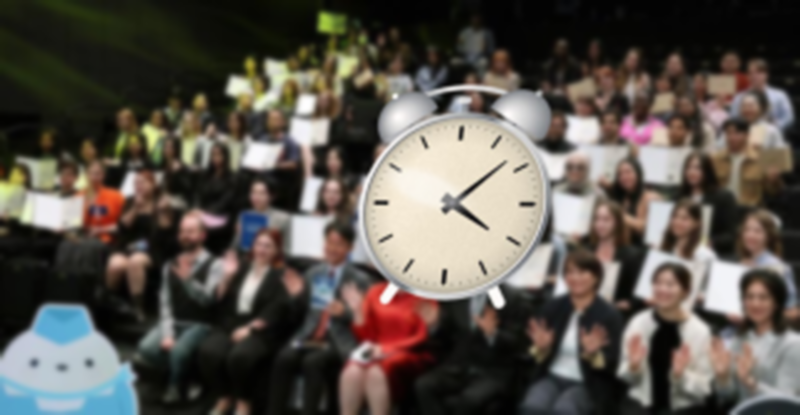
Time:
4.08
